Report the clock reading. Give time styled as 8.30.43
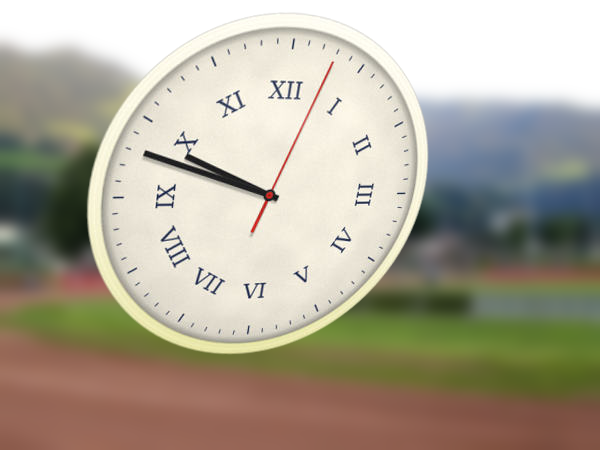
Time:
9.48.03
